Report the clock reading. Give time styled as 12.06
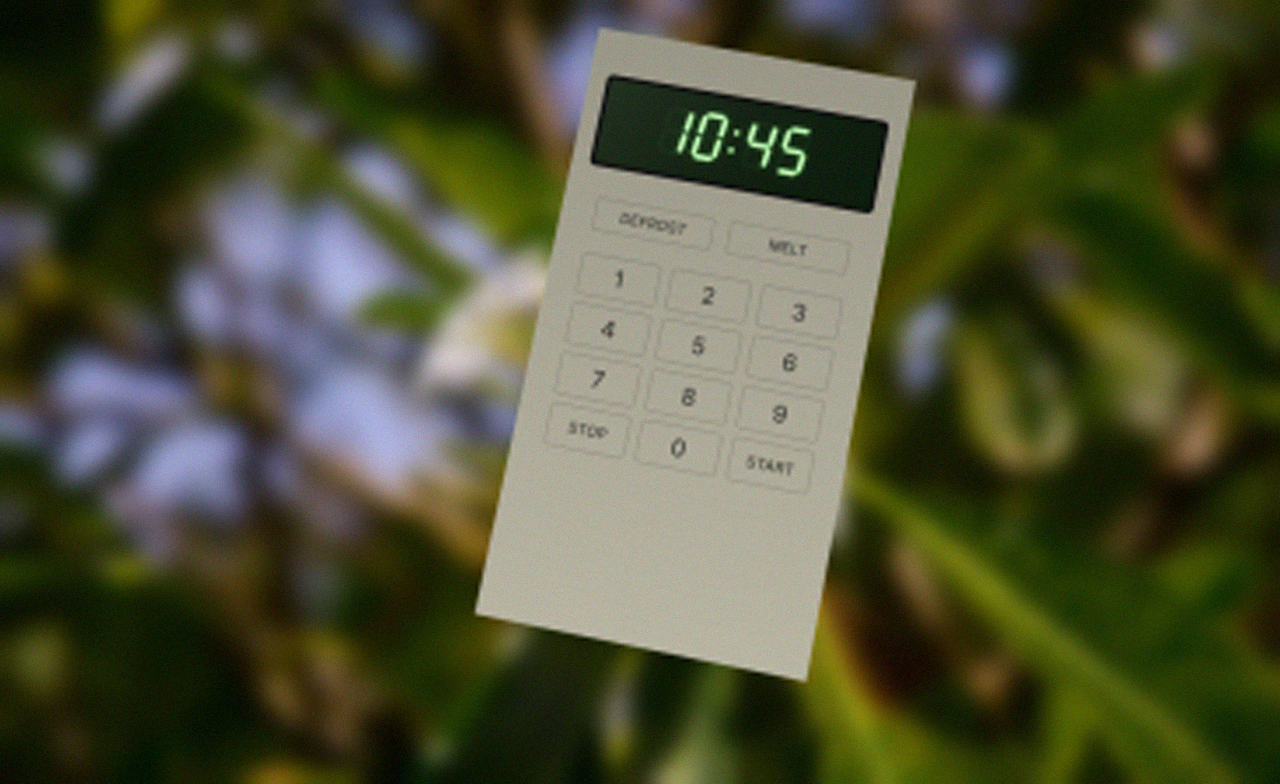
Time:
10.45
